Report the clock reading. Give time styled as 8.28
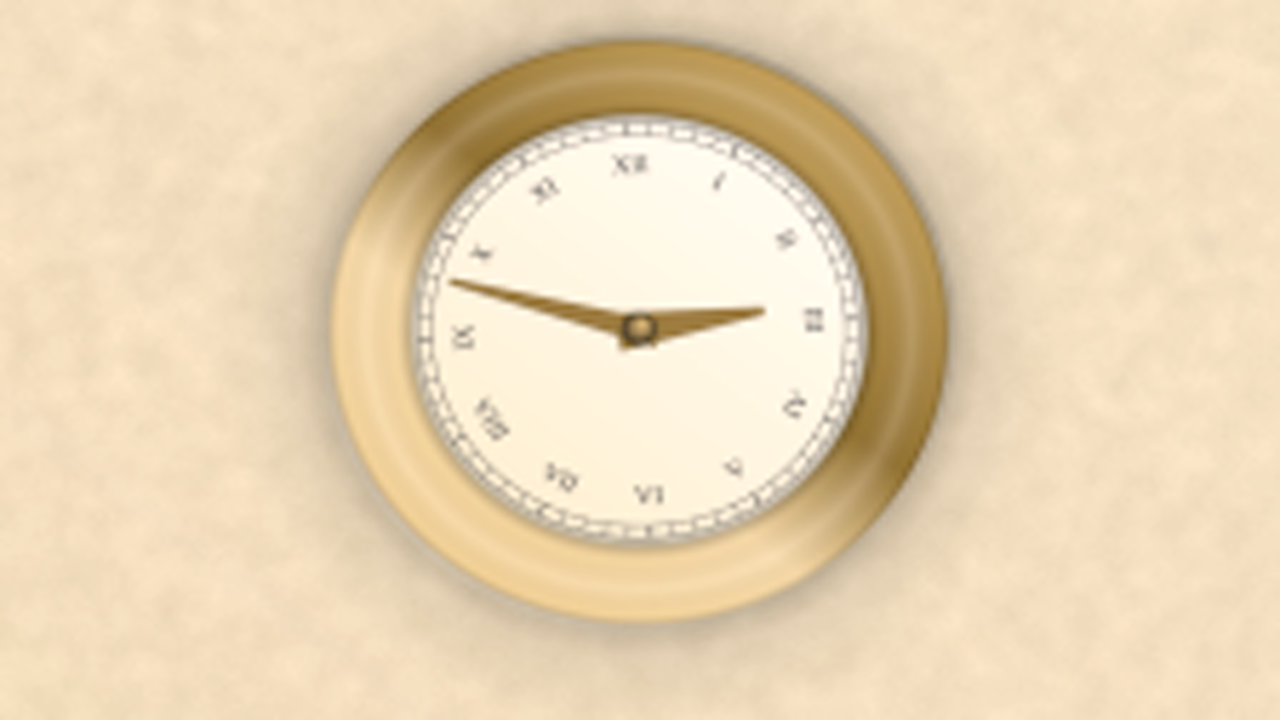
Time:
2.48
